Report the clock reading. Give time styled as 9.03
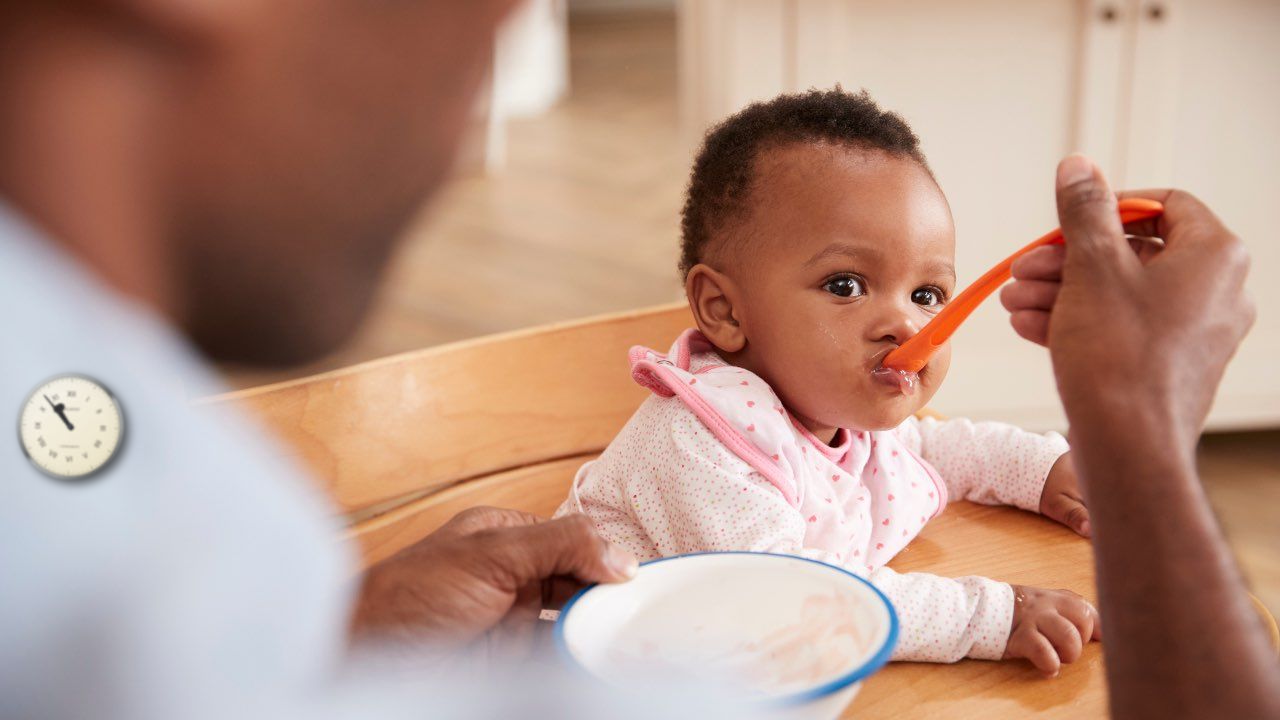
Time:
10.53
